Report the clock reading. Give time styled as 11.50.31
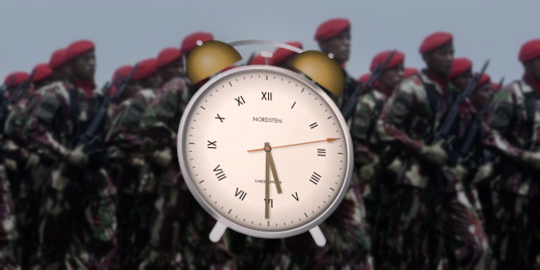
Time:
5.30.13
